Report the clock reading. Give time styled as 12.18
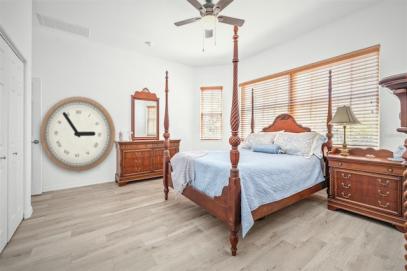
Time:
2.54
